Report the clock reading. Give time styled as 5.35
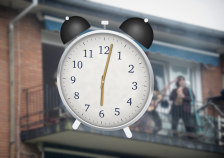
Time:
6.02
